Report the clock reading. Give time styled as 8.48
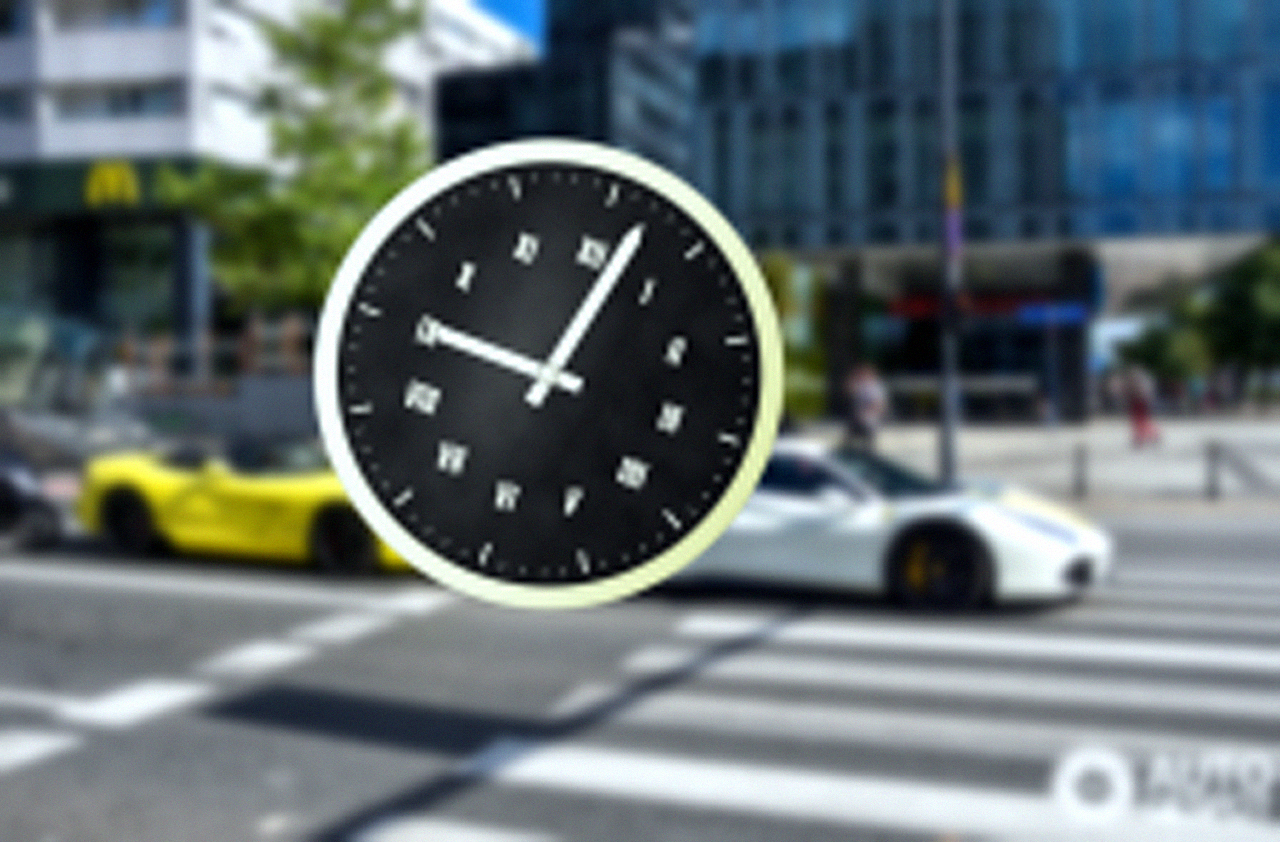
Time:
9.02
